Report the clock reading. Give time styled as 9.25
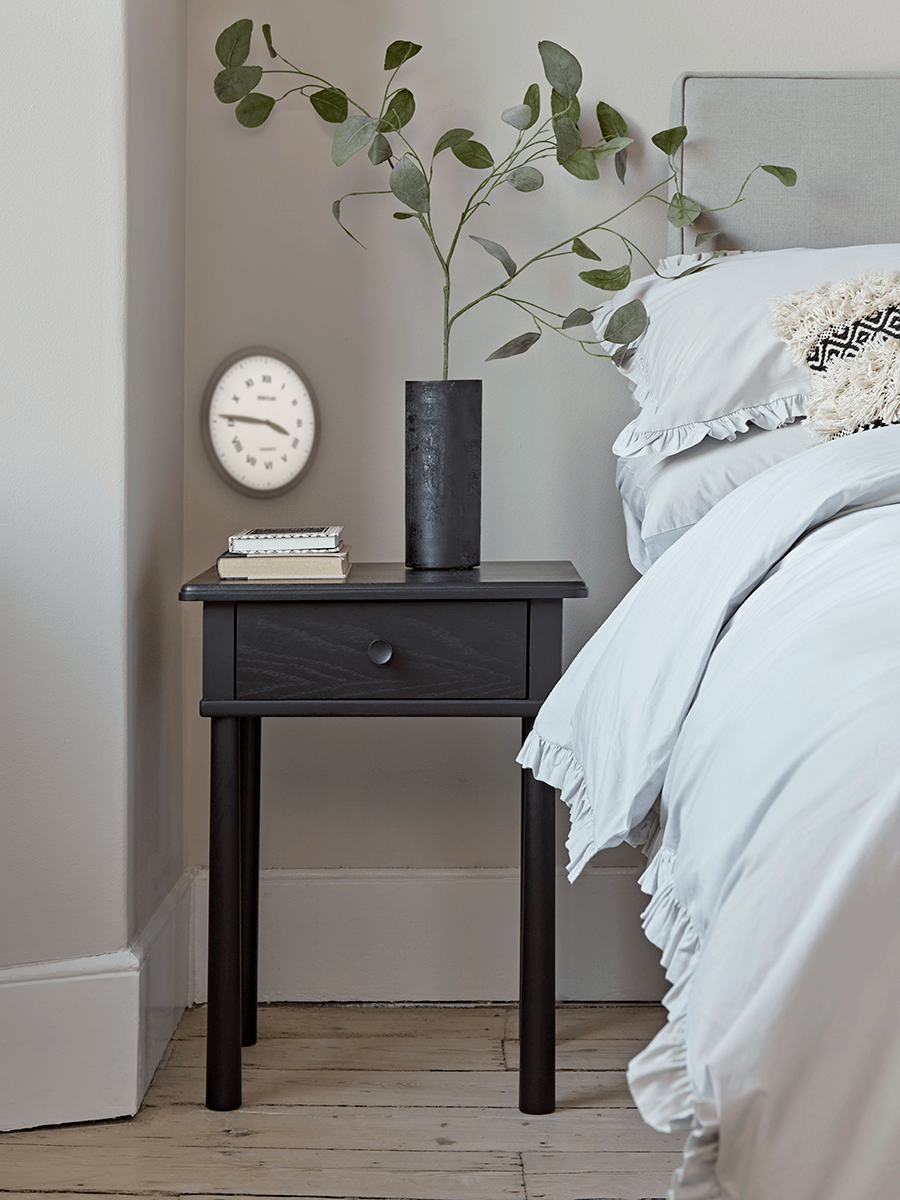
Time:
3.46
